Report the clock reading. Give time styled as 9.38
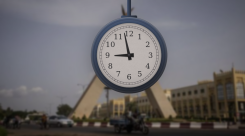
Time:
8.58
